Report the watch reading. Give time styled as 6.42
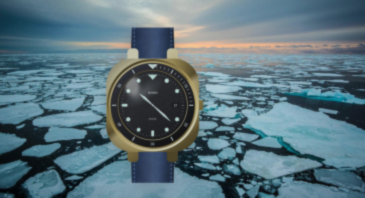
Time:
10.22
